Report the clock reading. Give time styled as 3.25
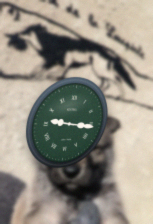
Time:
9.16
